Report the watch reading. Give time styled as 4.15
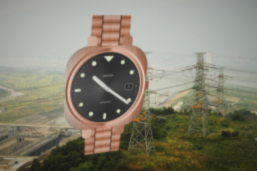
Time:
10.21
